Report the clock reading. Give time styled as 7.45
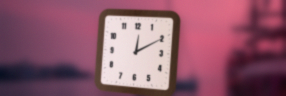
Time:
12.10
